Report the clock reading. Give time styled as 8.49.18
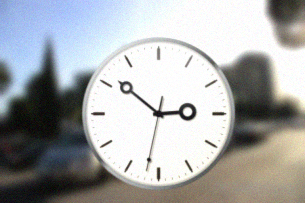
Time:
2.51.32
